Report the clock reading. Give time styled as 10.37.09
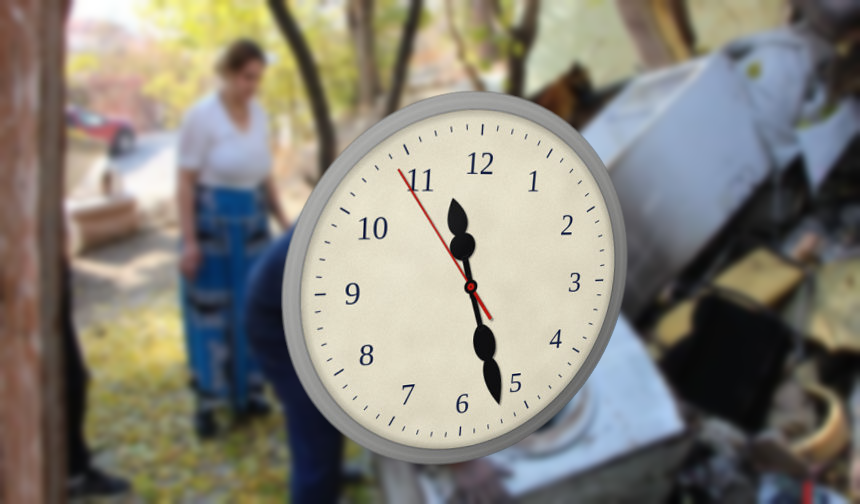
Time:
11.26.54
